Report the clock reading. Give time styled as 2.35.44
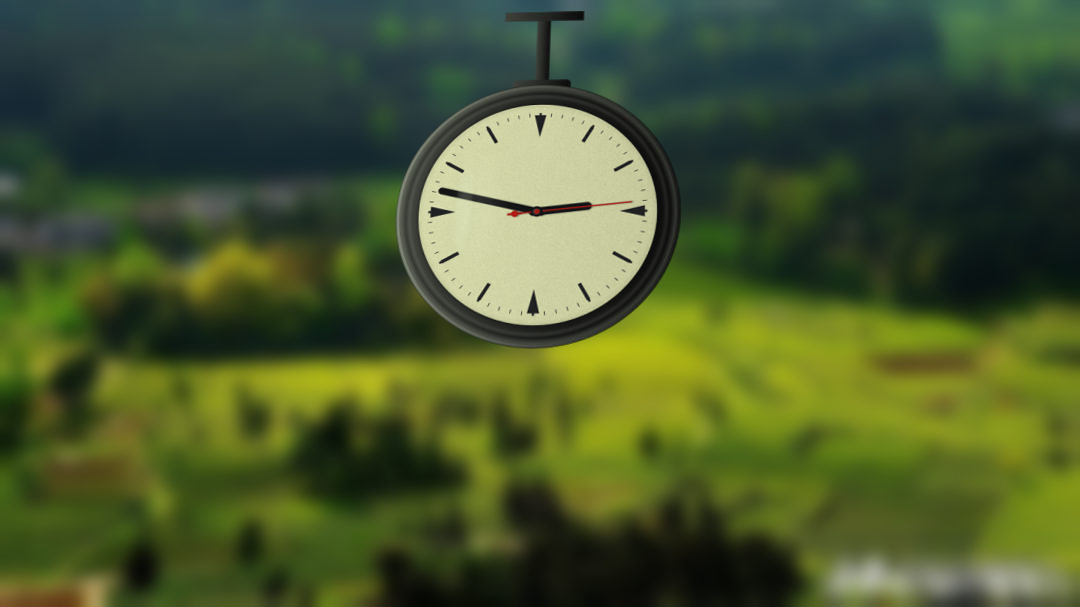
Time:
2.47.14
